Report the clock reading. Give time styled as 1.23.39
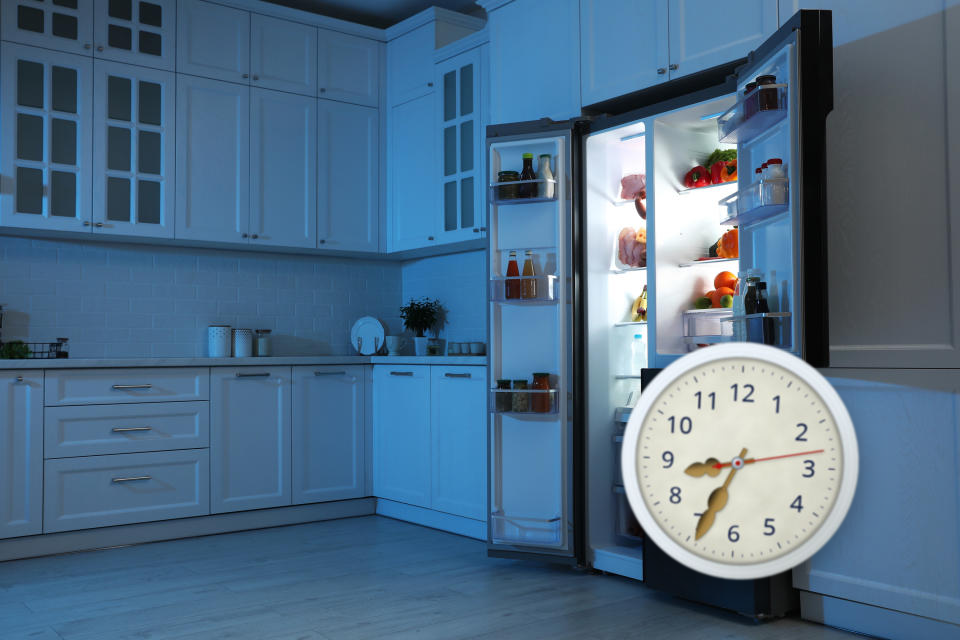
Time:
8.34.13
